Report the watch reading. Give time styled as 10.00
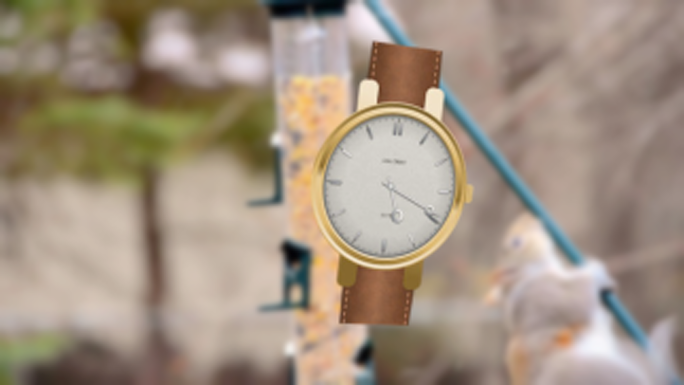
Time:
5.19
